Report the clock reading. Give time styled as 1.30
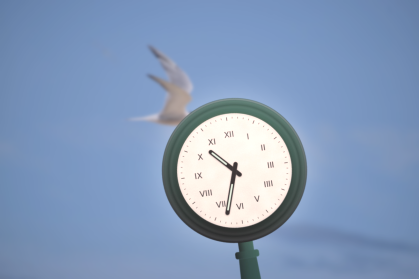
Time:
10.33
